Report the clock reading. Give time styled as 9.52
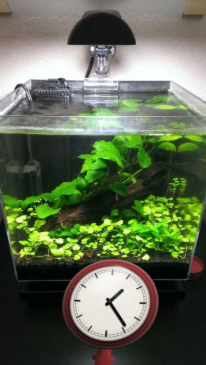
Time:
1.24
